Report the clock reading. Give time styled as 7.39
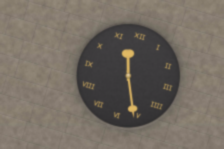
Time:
11.26
